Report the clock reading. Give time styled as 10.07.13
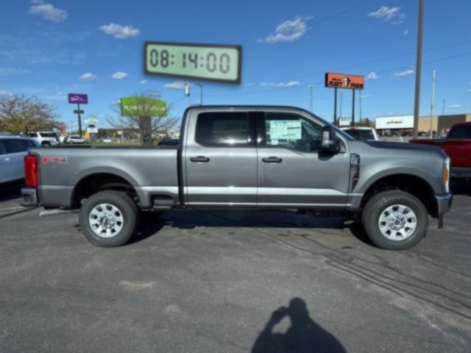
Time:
8.14.00
